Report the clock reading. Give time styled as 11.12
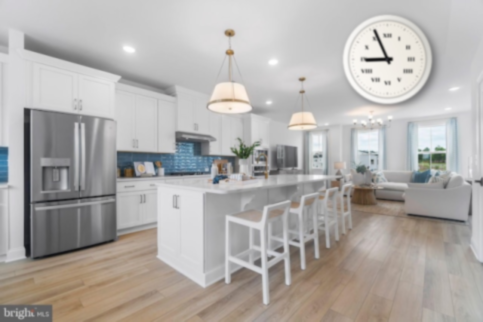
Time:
8.56
